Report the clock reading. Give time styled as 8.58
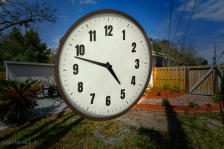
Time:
4.48
